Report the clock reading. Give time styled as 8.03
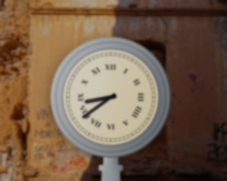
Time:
8.39
